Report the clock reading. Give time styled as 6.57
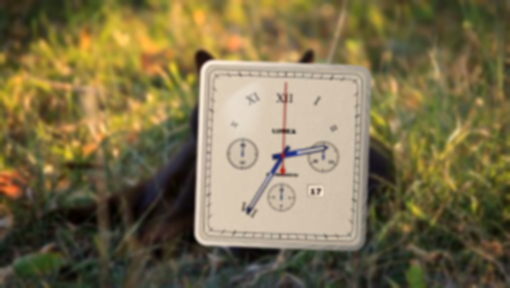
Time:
2.35
